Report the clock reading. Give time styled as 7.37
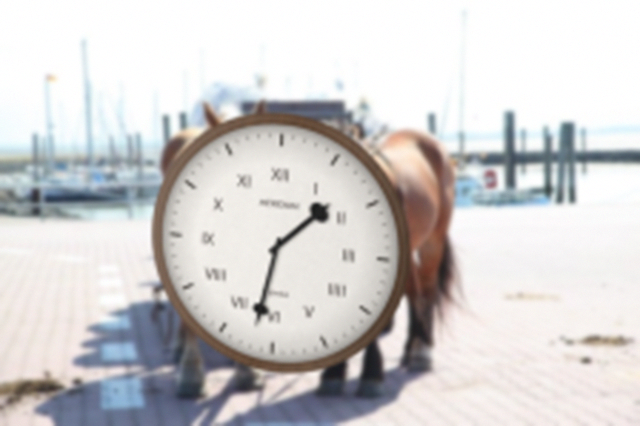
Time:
1.32
